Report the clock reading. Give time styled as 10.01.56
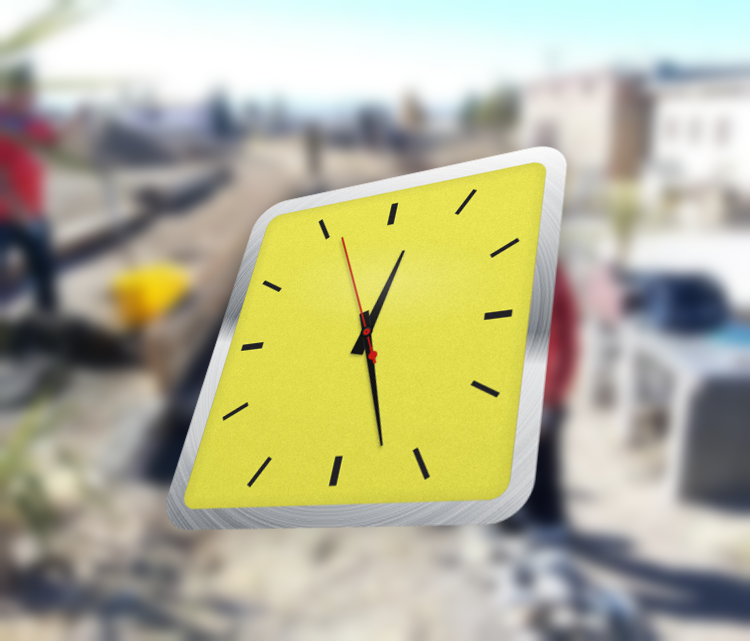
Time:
12.26.56
